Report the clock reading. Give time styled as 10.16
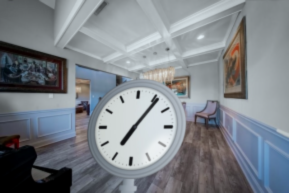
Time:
7.06
